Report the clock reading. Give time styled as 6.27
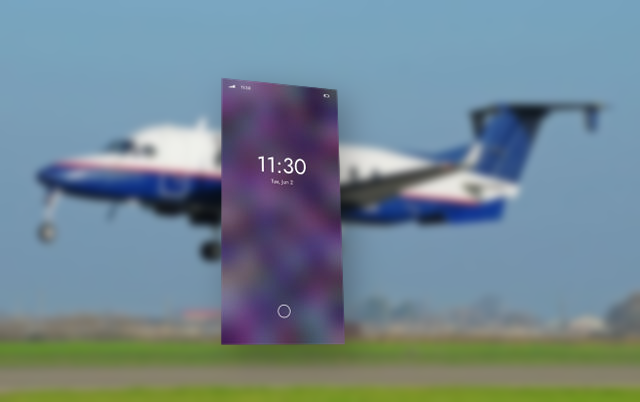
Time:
11.30
